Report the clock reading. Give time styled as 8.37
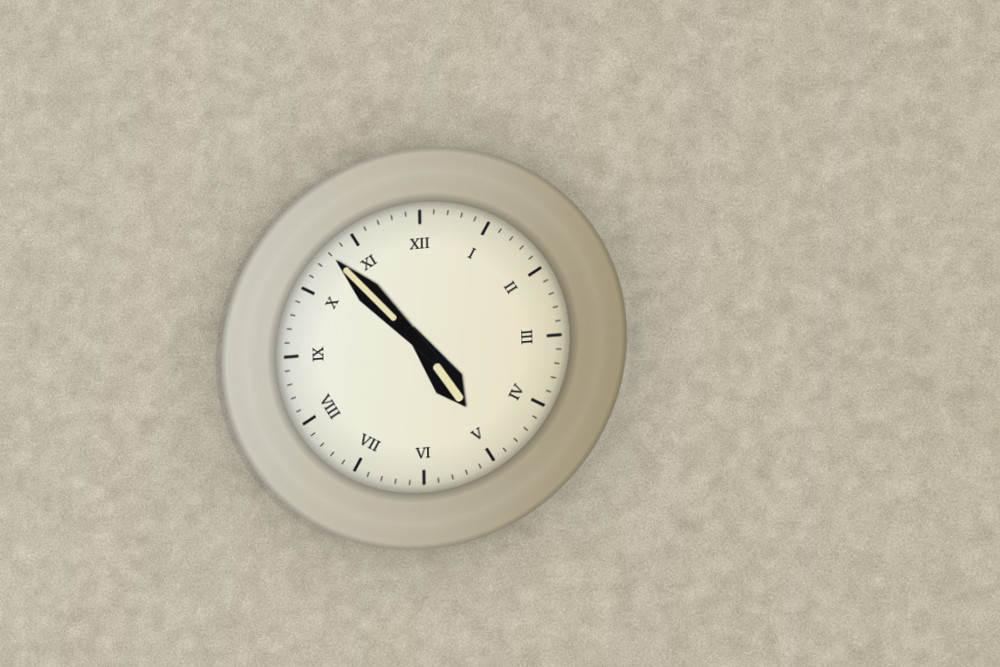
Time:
4.53
